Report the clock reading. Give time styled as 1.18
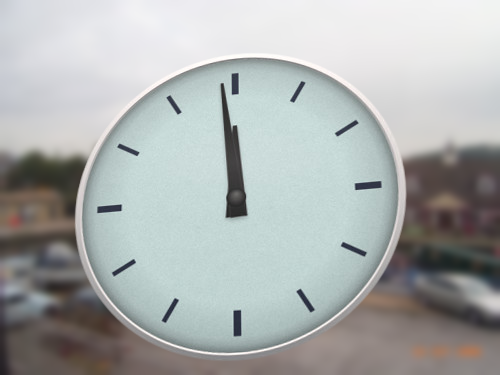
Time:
11.59
